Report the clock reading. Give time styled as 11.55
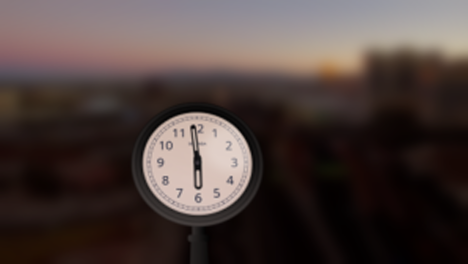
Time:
5.59
